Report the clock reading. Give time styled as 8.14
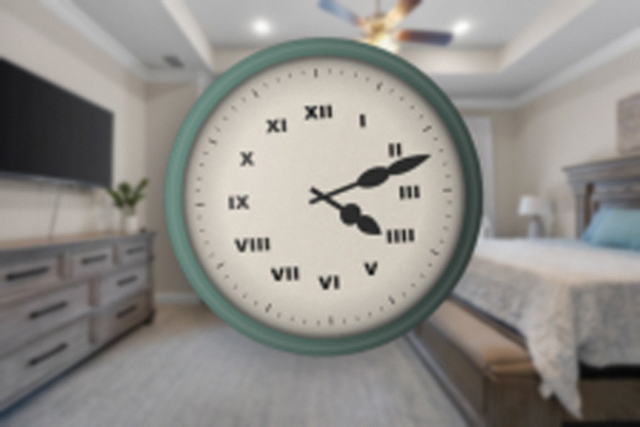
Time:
4.12
